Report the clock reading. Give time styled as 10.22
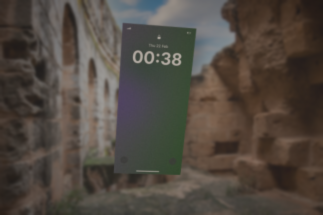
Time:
0.38
